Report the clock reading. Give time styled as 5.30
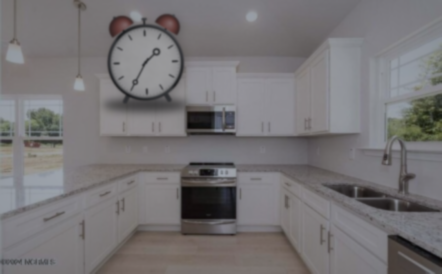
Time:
1.35
